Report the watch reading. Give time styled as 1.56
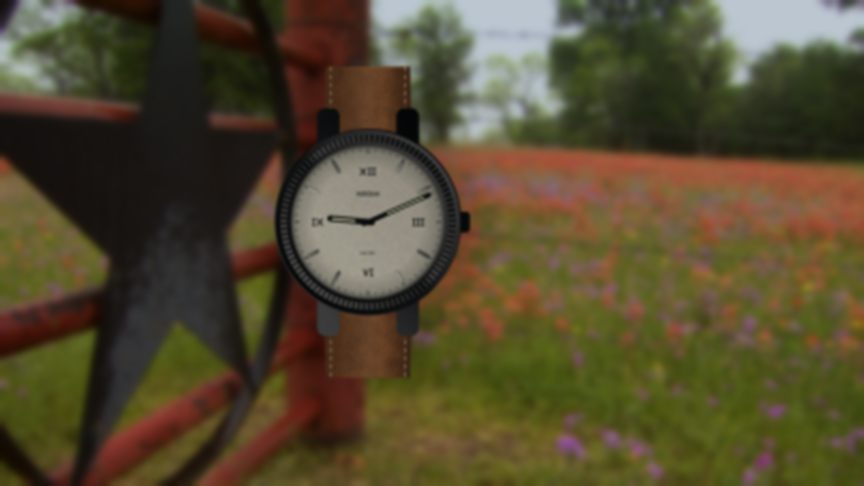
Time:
9.11
